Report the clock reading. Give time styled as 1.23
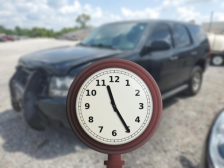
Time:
11.25
